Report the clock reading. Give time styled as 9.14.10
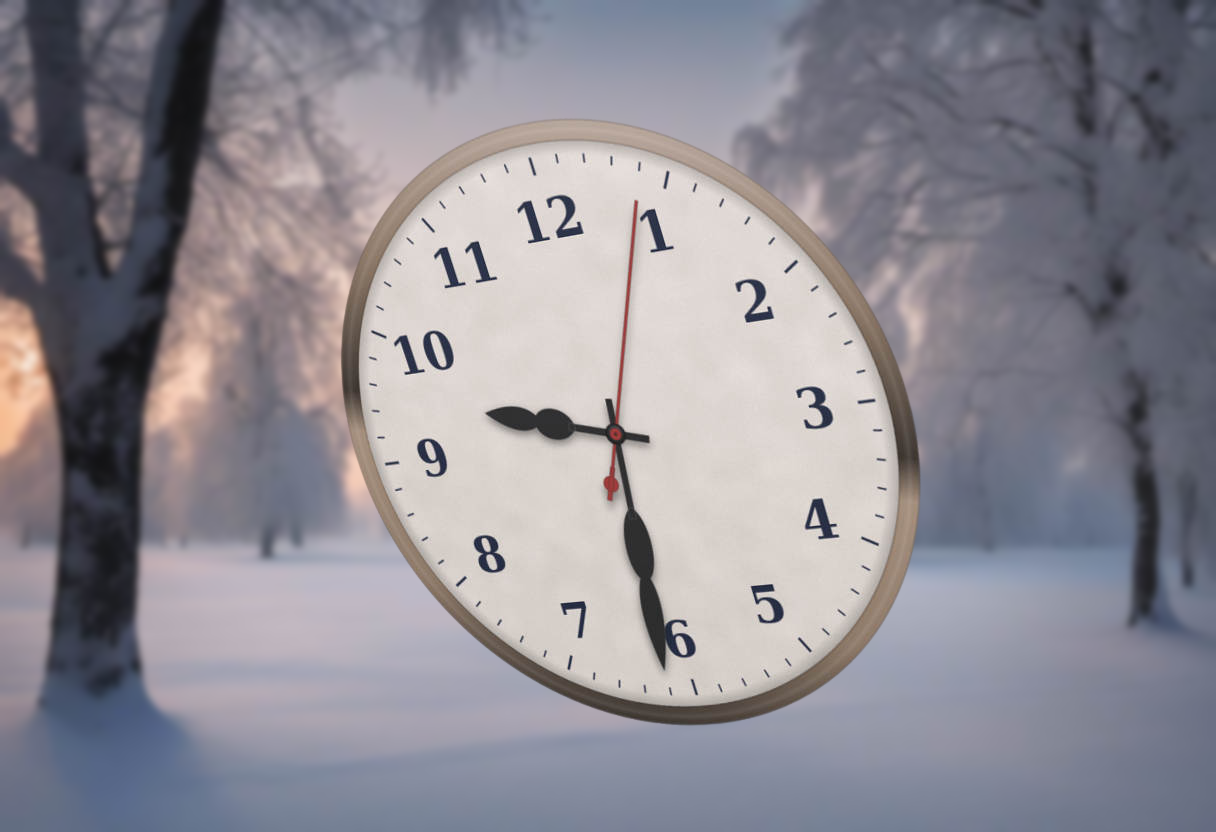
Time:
9.31.04
